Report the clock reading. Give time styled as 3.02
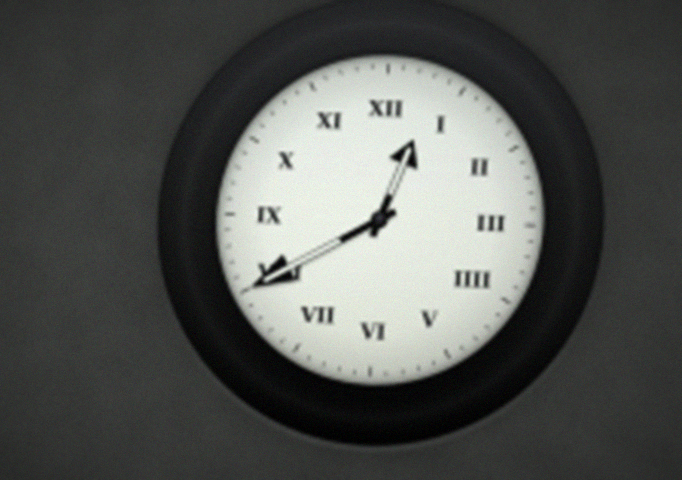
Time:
12.40
